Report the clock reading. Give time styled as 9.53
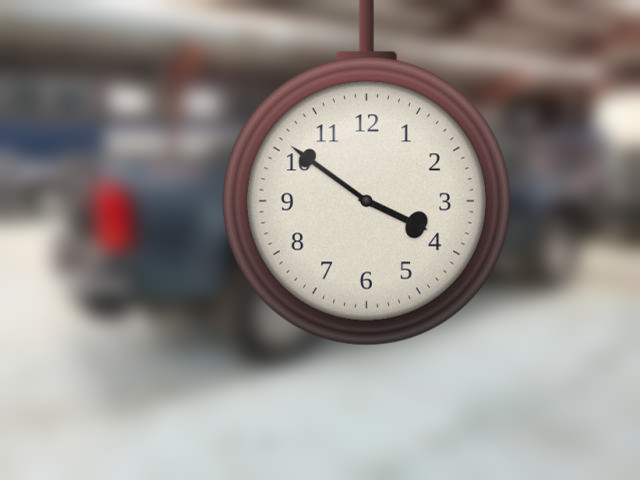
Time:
3.51
